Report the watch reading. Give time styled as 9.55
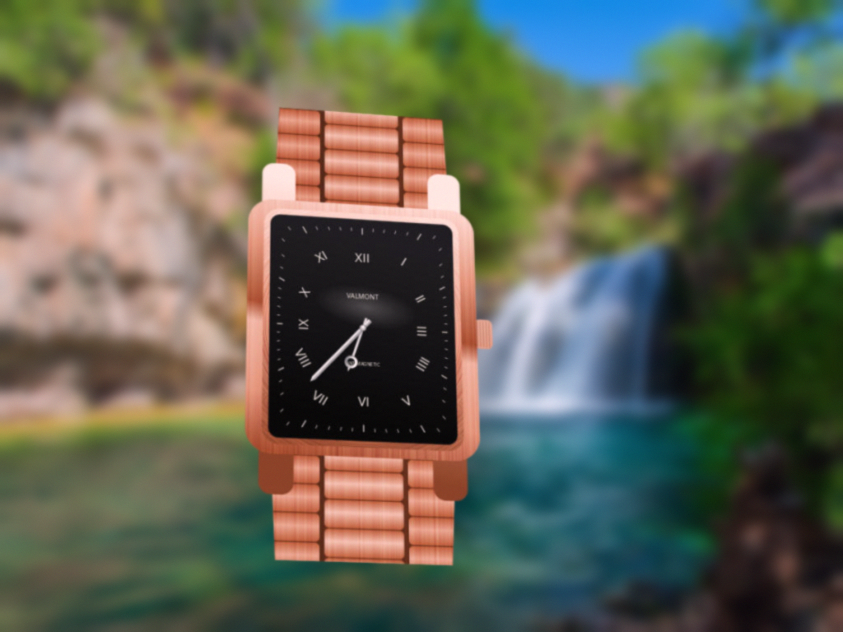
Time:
6.37
